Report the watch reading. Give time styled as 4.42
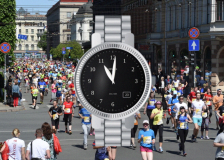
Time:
11.01
